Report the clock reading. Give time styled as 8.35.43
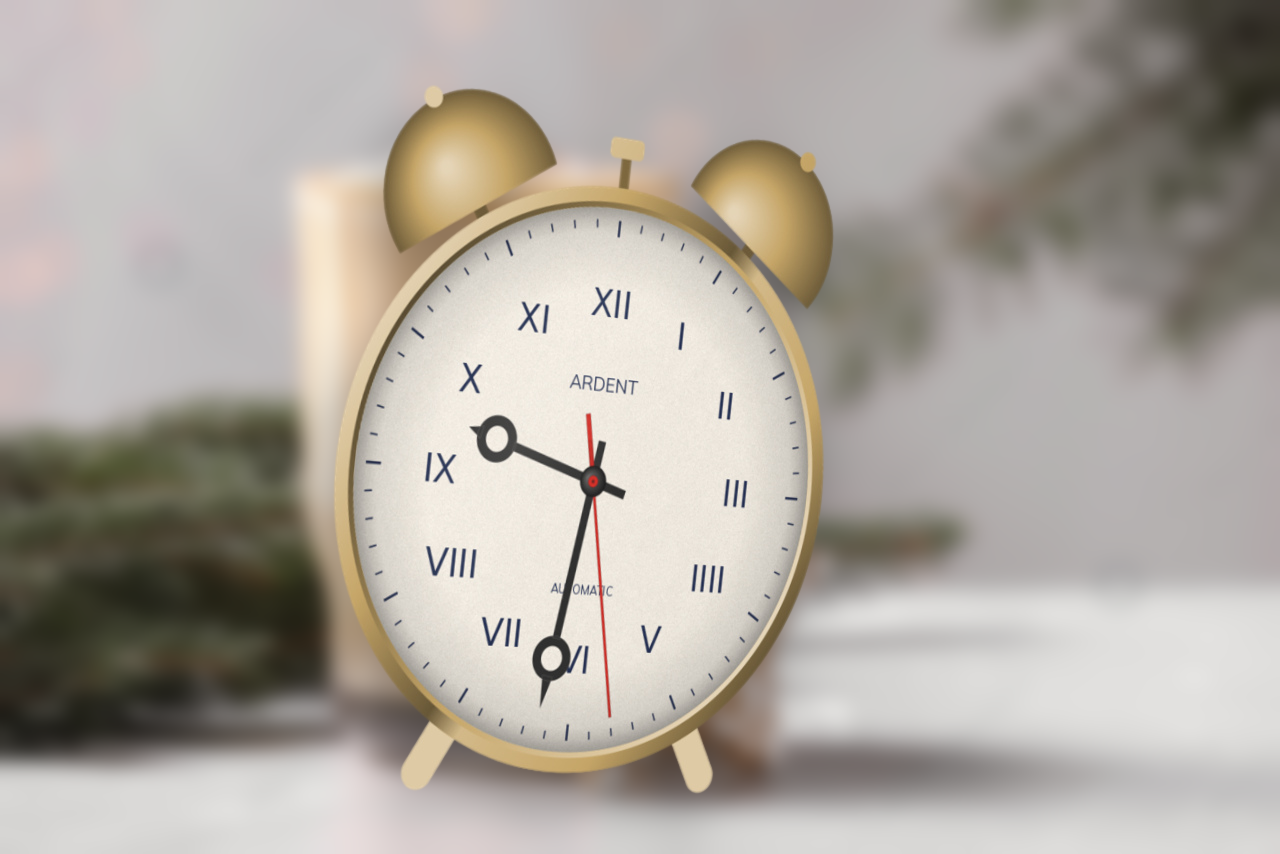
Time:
9.31.28
